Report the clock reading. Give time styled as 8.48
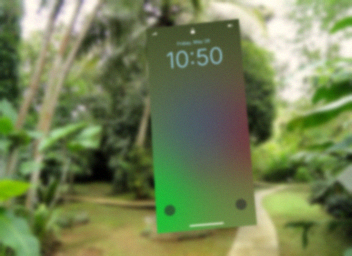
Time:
10.50
